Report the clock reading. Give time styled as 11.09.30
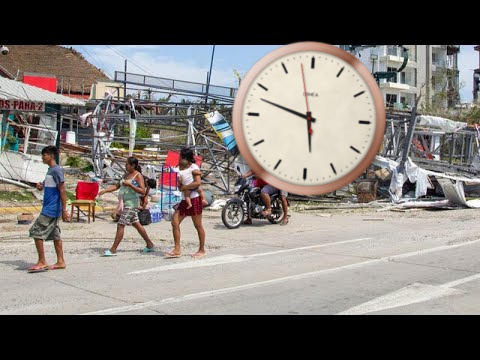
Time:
5.47.58
